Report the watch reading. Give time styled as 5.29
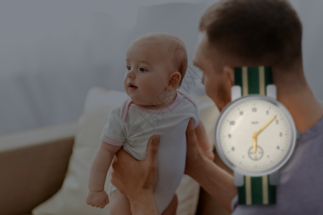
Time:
6.08
